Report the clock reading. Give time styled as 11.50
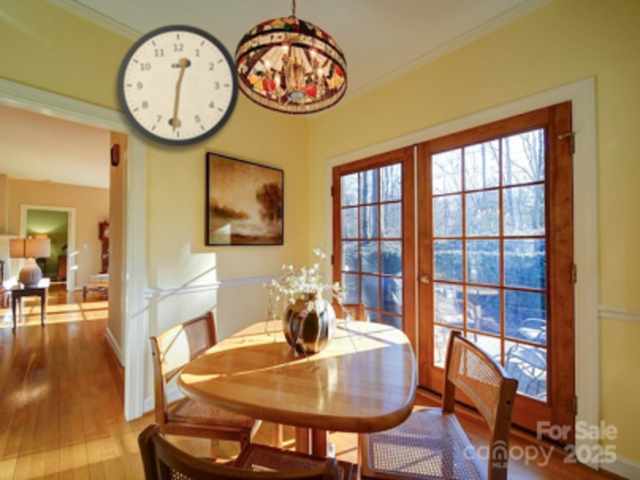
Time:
12.31
